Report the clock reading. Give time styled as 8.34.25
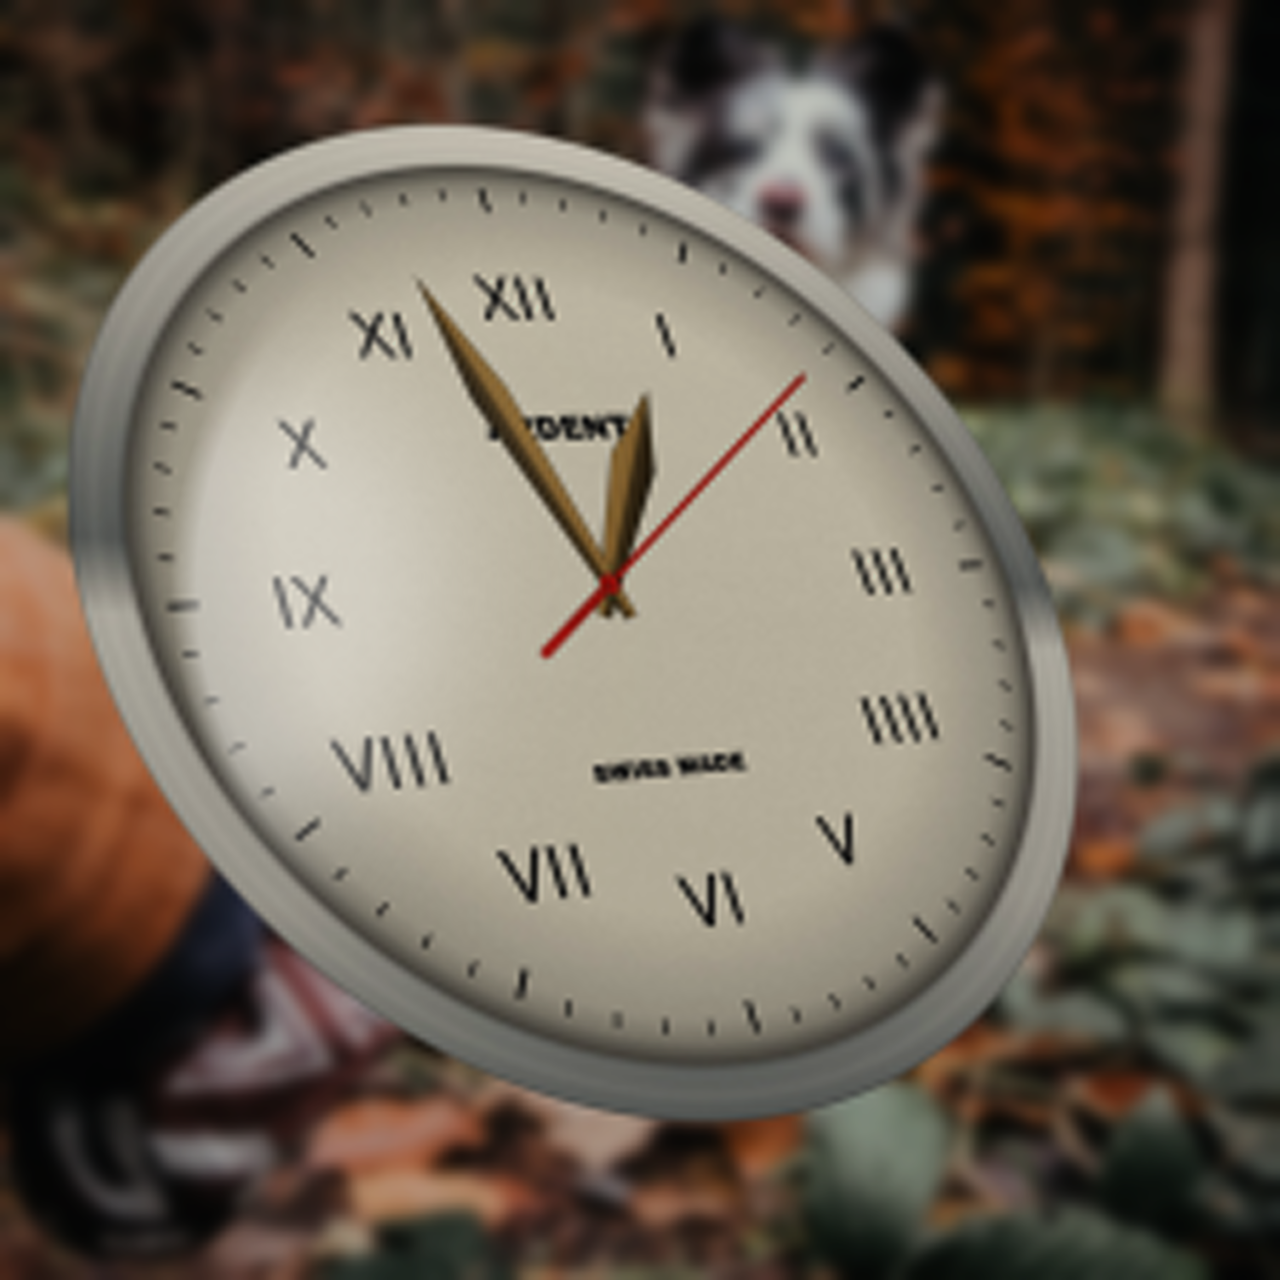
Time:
12.57.09
